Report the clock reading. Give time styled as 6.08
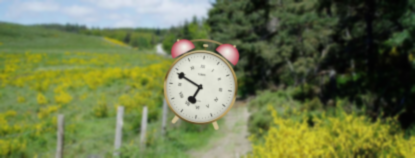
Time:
6.49
